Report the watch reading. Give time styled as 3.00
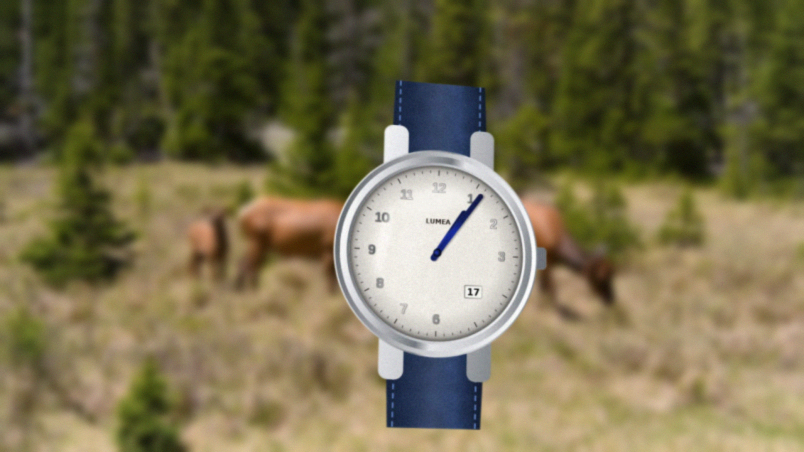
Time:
1.06
